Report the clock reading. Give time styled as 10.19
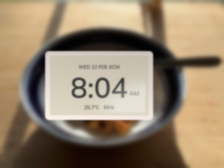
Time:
8.04
